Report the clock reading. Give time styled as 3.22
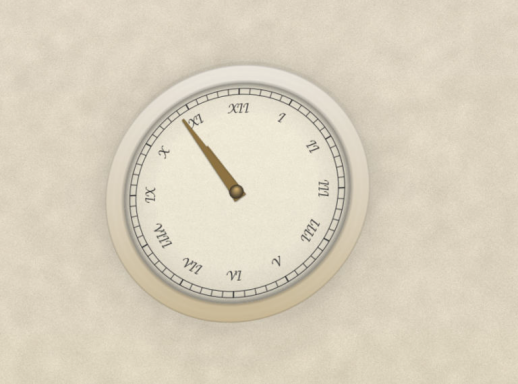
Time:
10.54
